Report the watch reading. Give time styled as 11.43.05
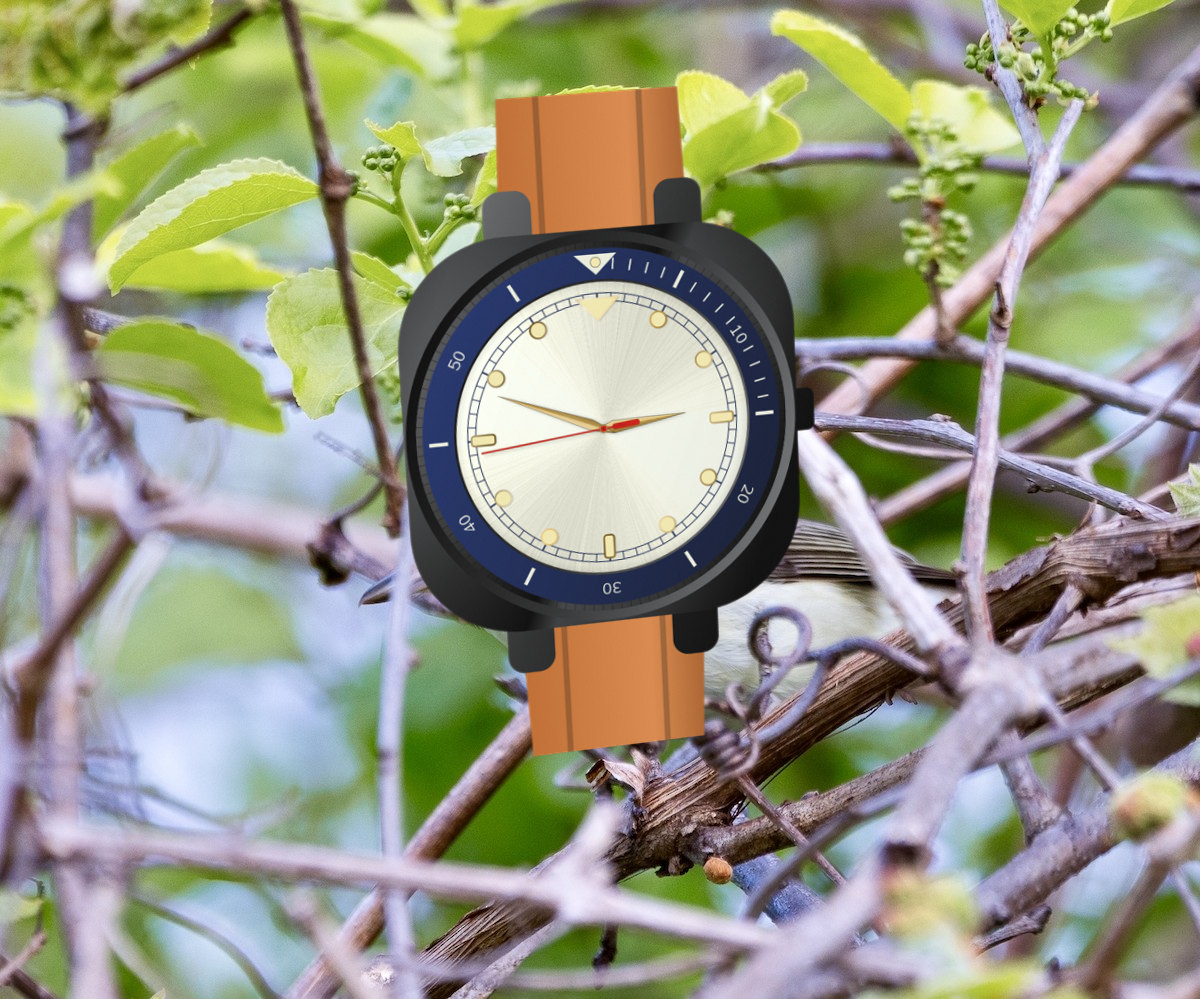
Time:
2.48.44
